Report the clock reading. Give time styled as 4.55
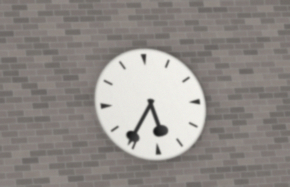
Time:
5.36
